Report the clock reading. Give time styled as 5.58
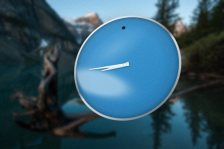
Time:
8.45
